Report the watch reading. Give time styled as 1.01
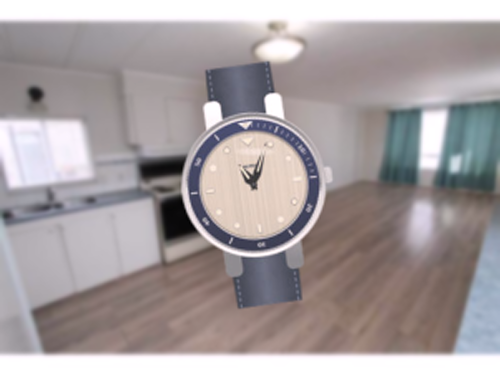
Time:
11.04
